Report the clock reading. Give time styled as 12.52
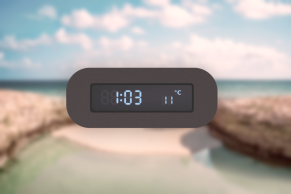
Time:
1.03
